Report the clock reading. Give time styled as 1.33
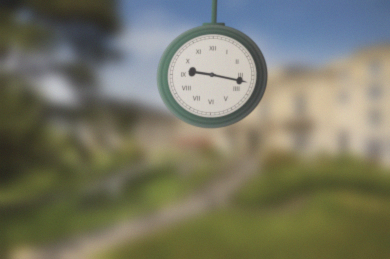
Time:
9.17
